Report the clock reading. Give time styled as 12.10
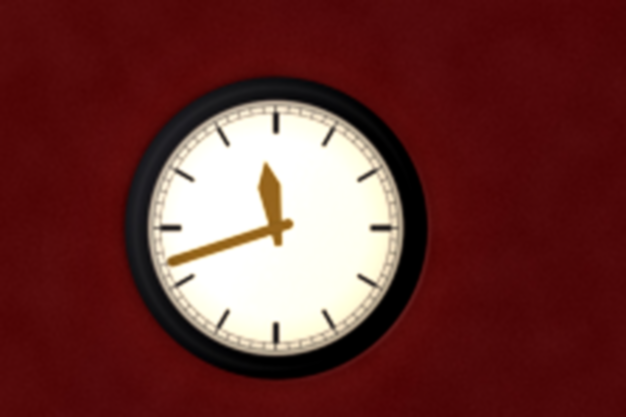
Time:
11.42
